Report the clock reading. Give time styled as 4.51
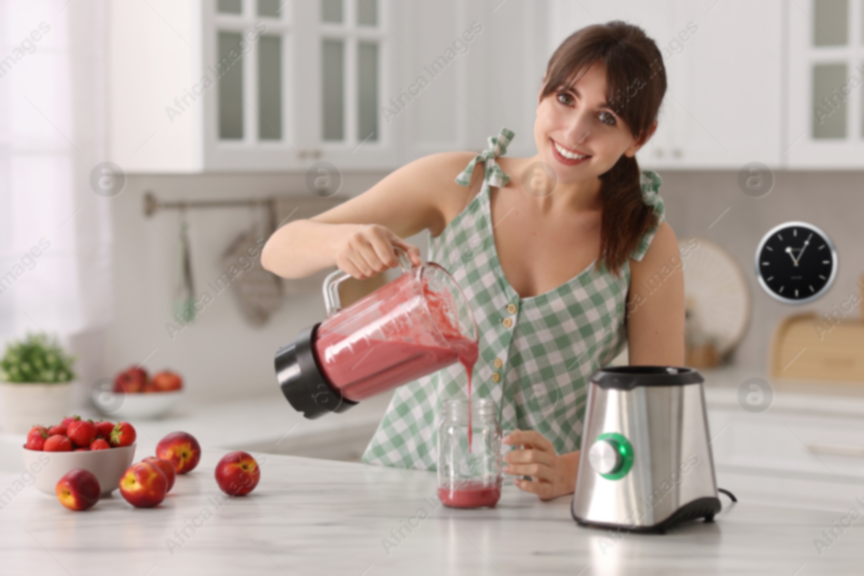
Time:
11.05
